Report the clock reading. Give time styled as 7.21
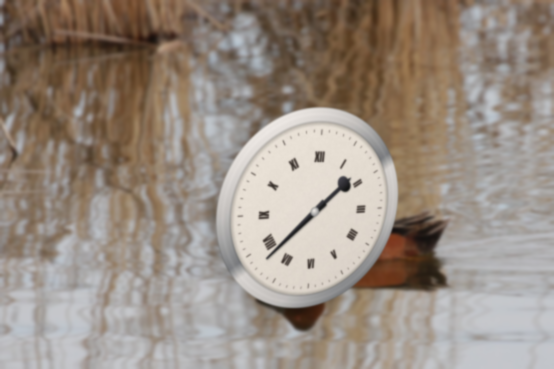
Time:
1.38
